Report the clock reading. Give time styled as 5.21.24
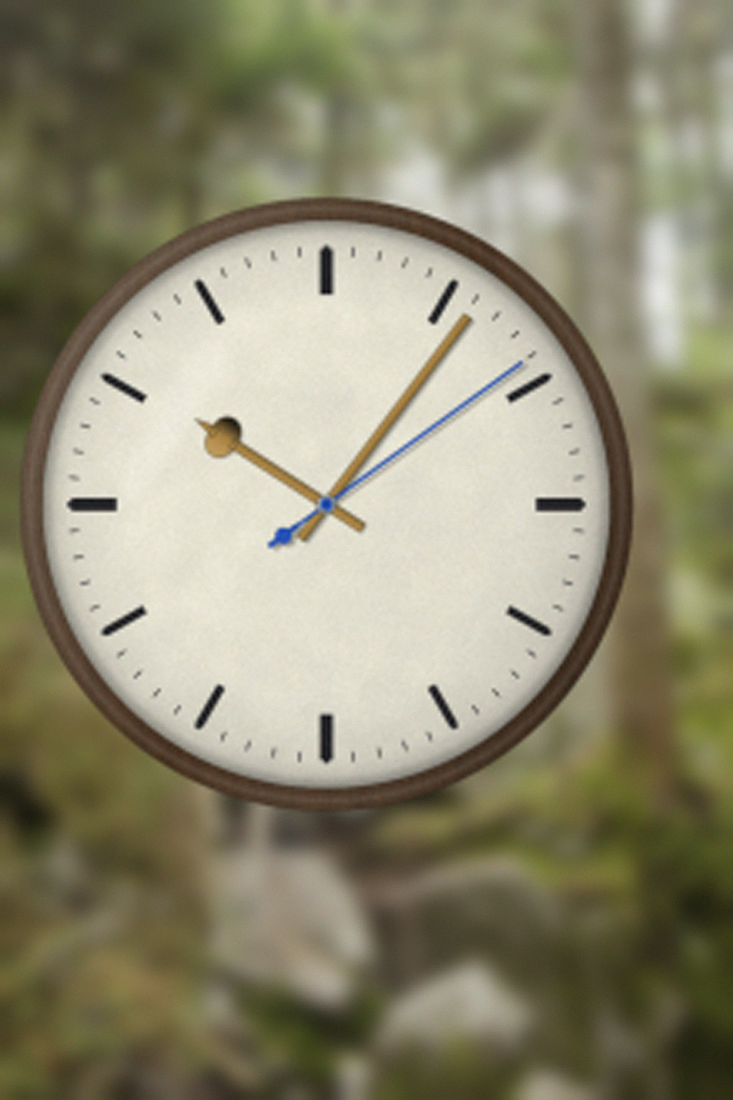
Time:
10.06.09
